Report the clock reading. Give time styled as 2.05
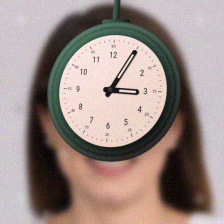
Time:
3.05
